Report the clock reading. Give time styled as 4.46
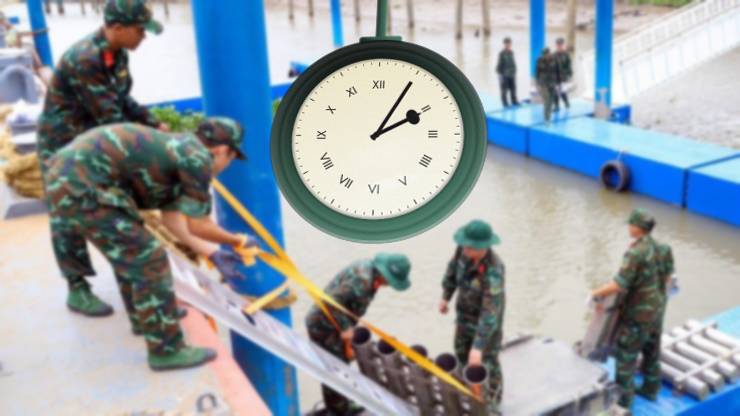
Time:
2.05
